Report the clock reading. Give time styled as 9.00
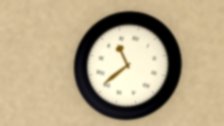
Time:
10.36
